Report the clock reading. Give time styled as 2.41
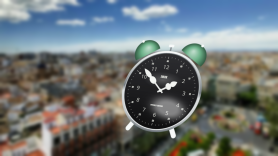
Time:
1.52
